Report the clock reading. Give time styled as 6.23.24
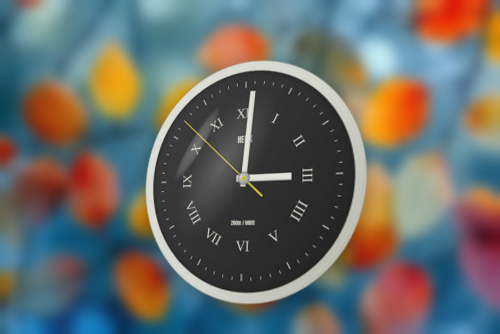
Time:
3.00.52
